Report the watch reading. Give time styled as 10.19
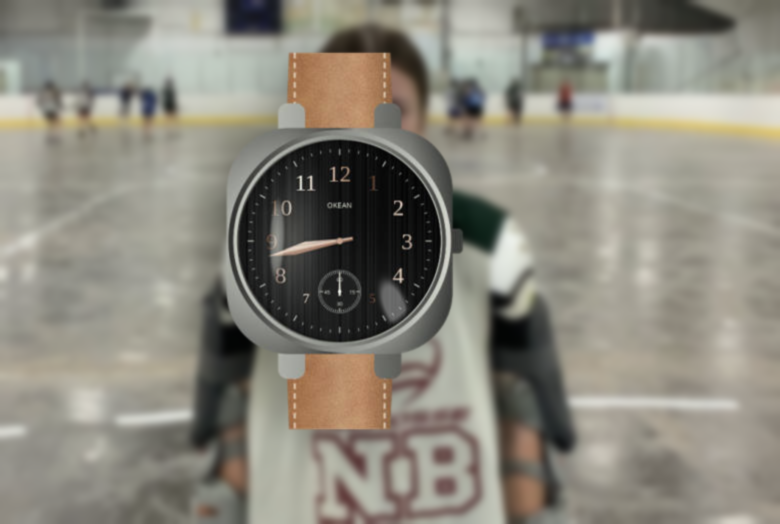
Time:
8.43
